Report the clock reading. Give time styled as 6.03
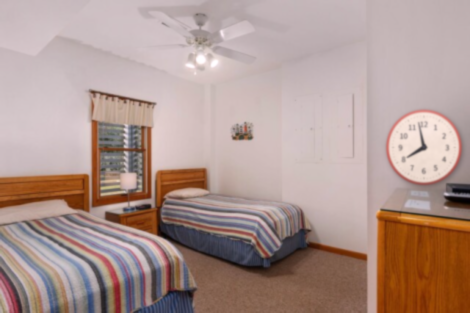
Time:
7.58
